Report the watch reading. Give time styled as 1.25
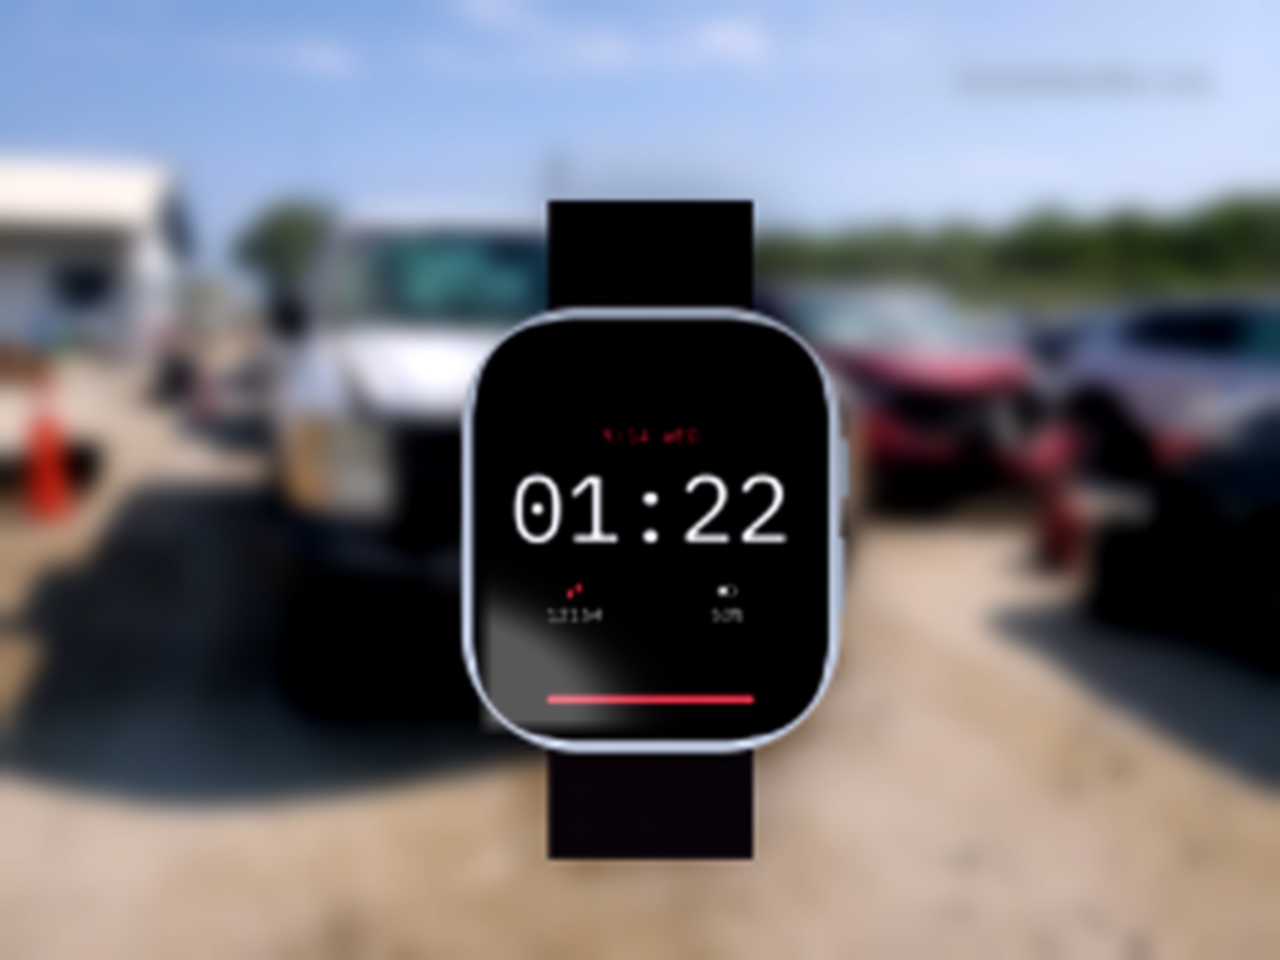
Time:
1.22
